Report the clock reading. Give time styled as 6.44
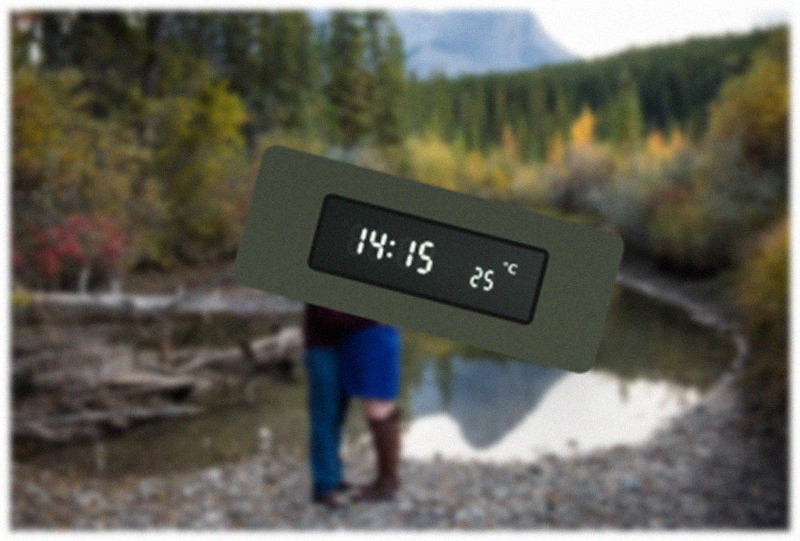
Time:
14.15
